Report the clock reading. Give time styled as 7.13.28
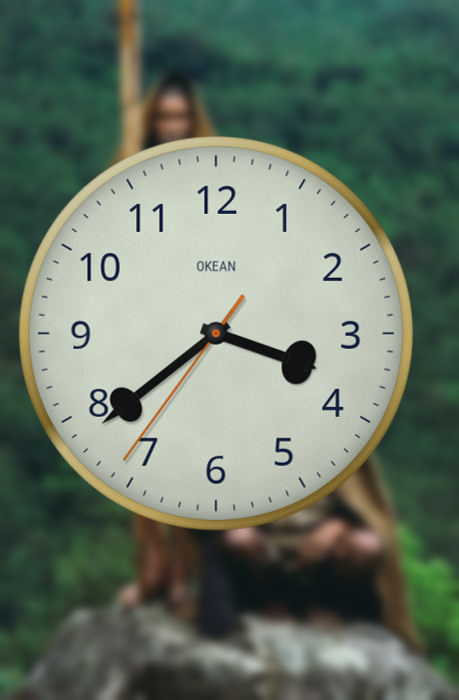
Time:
3.38.36
